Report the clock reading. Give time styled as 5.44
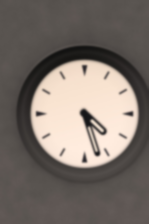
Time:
4.27
